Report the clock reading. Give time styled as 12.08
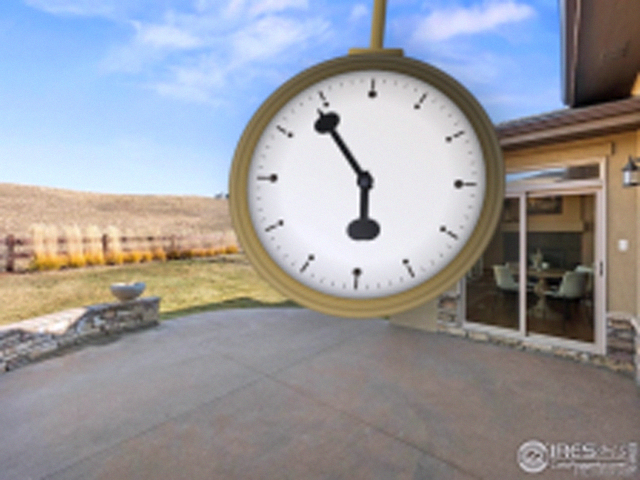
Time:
5.54
